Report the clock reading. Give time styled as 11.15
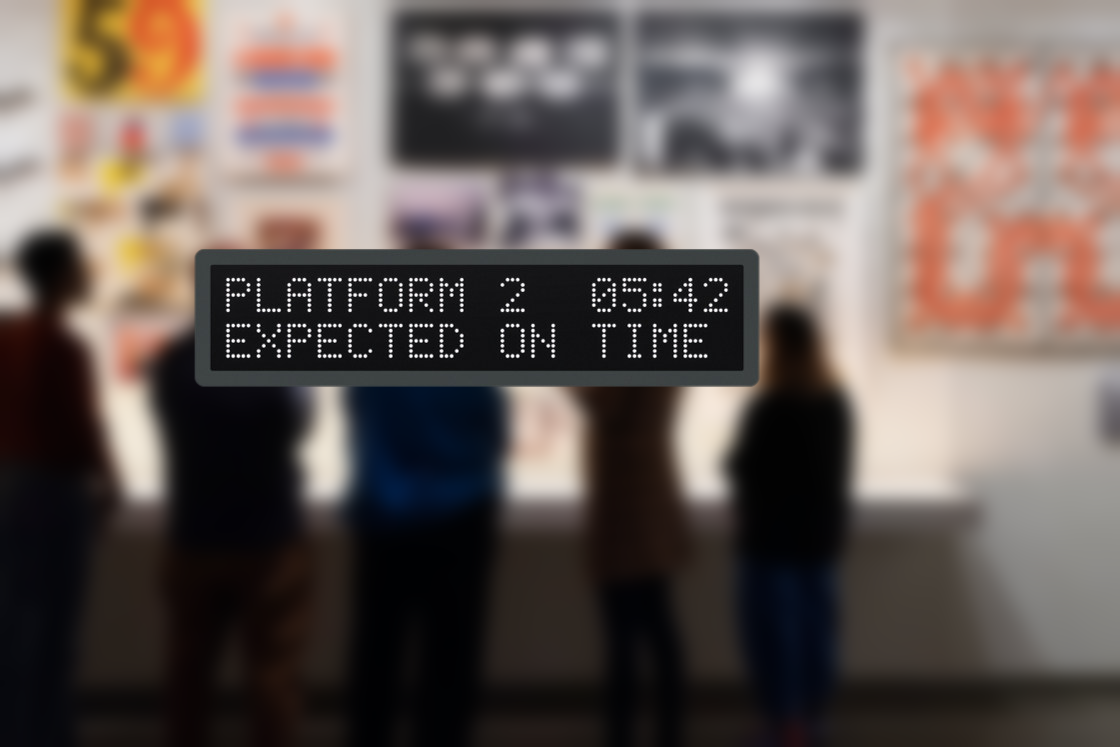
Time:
5.42
